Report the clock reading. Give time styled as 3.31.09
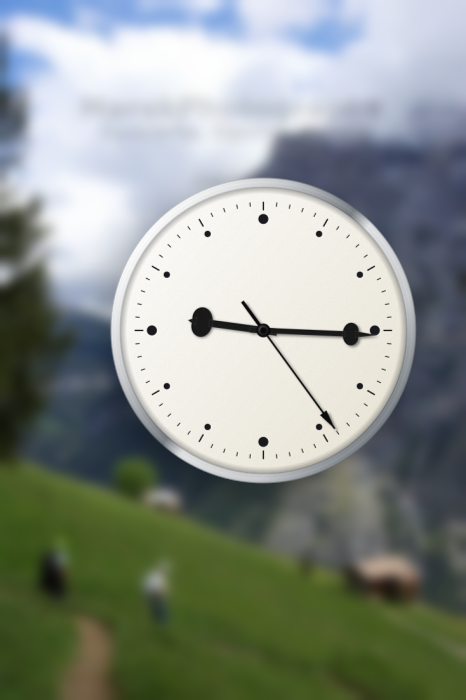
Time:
9.15.24
